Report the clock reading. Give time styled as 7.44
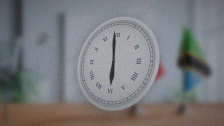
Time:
5.59
